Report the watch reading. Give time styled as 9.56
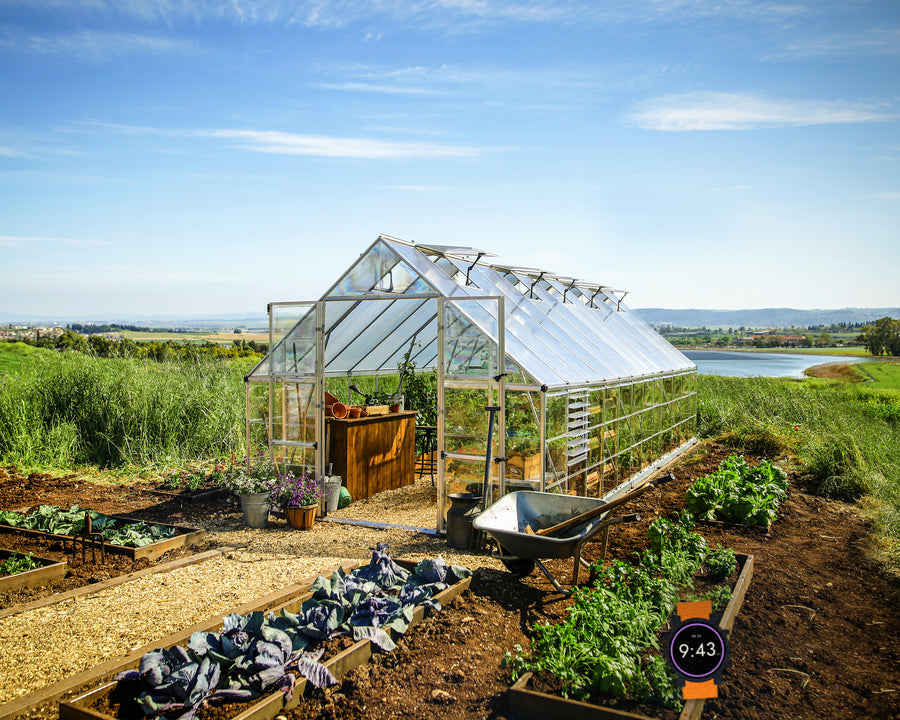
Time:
9.43
